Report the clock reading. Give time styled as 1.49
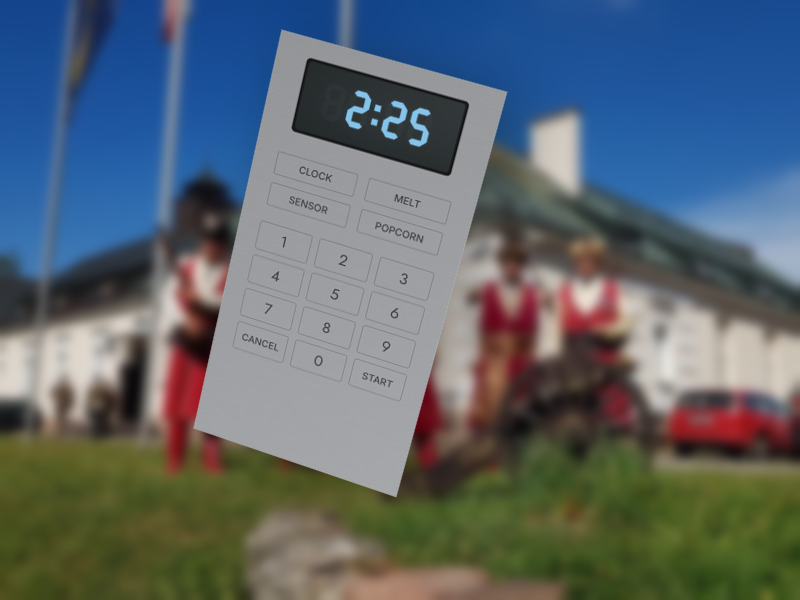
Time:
2.25
